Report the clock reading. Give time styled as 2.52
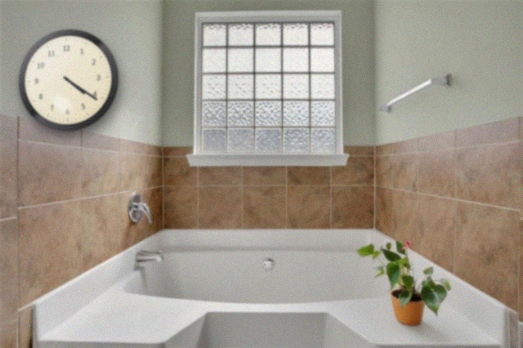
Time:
4.21
